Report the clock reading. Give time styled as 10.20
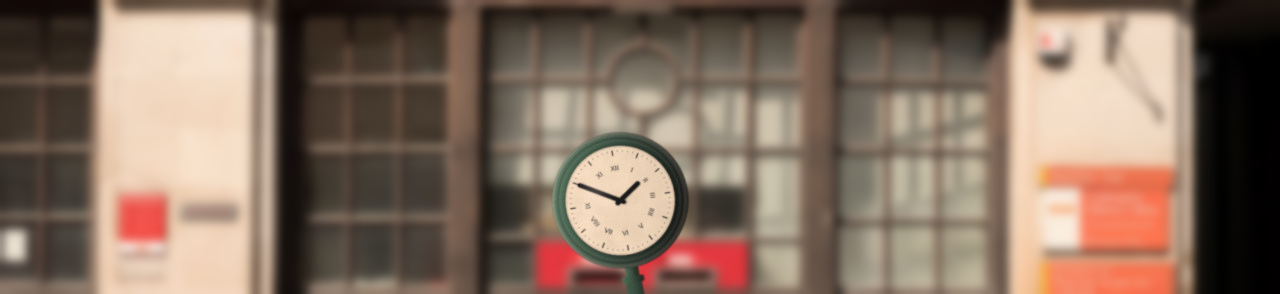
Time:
1.50
